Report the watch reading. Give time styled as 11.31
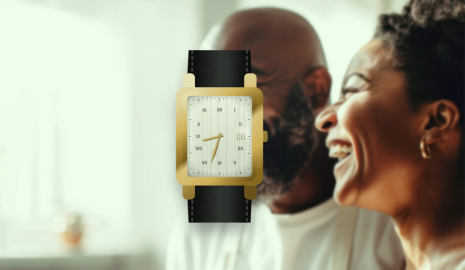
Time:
8.33
